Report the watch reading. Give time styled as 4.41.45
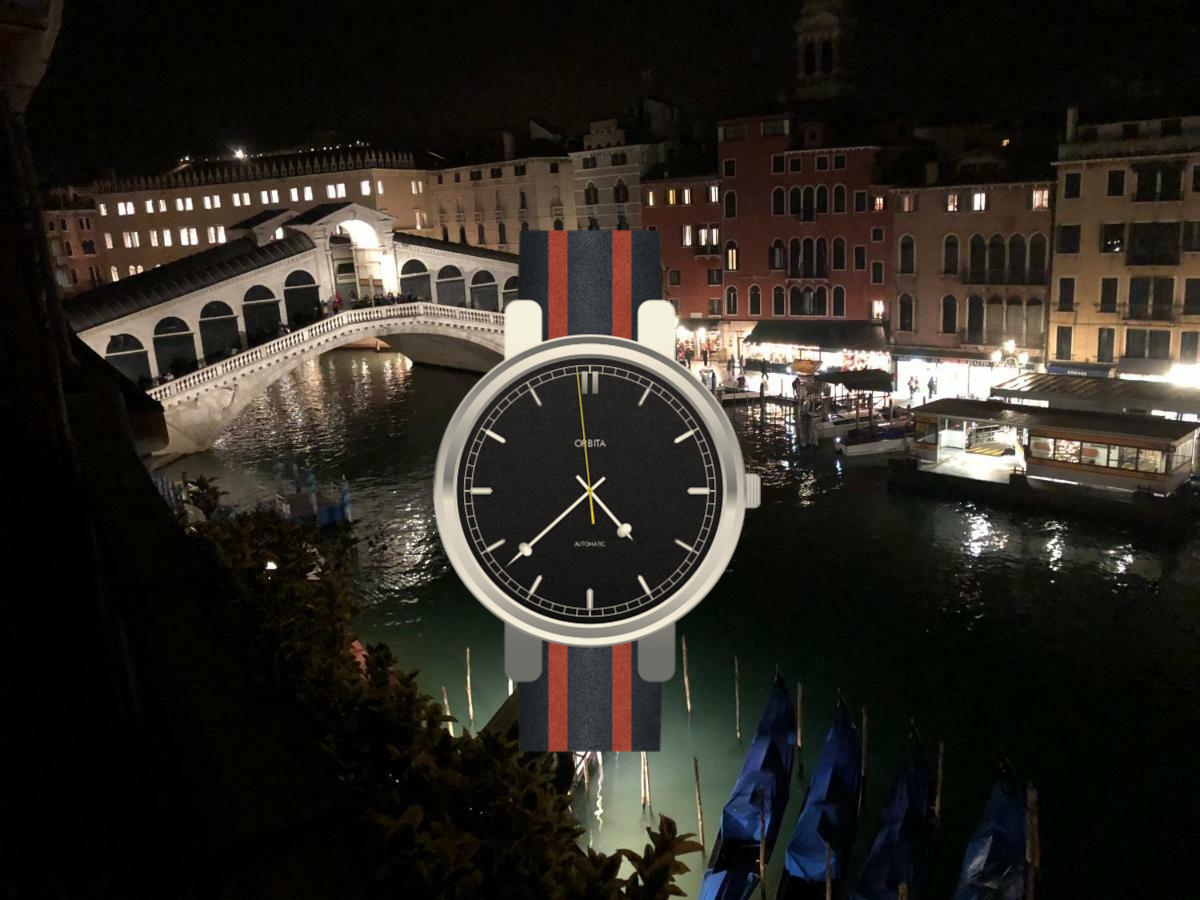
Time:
4.37.59
